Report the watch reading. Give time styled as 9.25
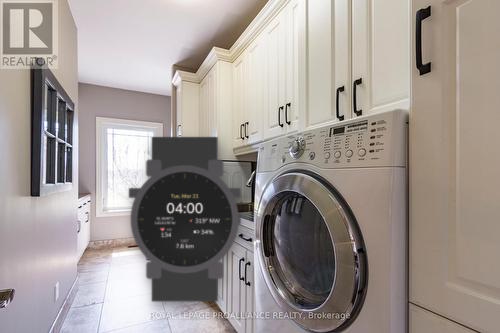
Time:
4.00
